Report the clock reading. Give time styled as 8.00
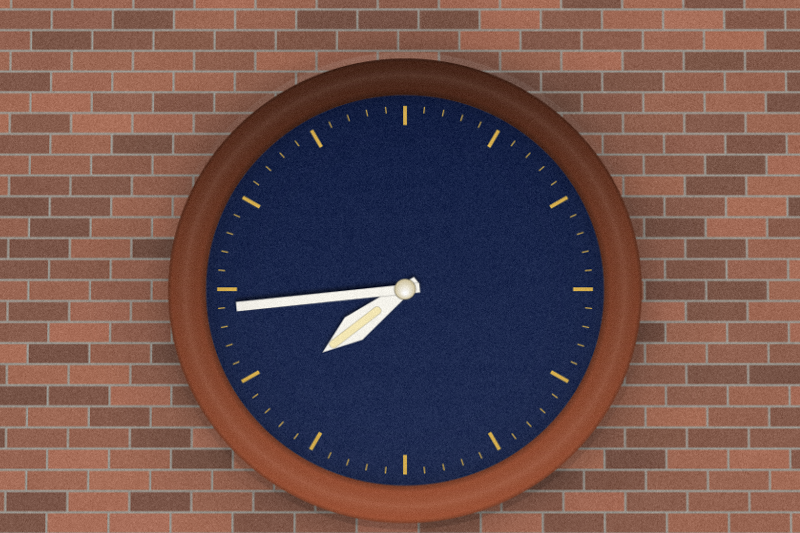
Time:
7.44
